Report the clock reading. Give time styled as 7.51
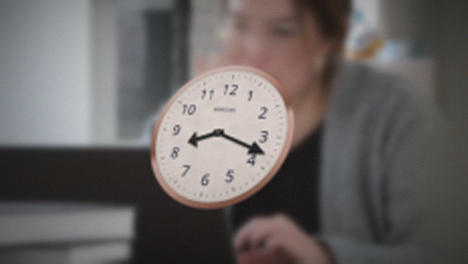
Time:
8.18
